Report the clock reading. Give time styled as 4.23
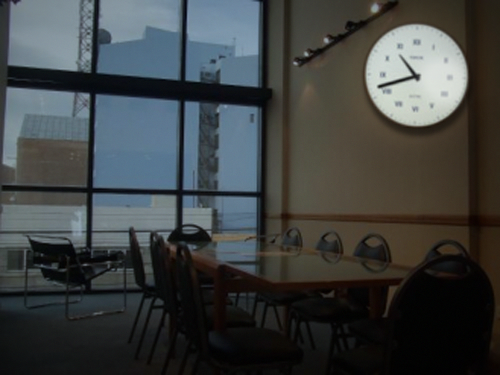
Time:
10.42
